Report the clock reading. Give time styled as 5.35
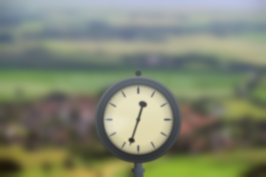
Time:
12.33
